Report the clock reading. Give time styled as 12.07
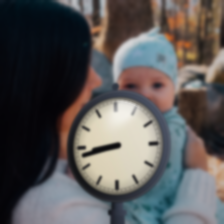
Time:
8.43
